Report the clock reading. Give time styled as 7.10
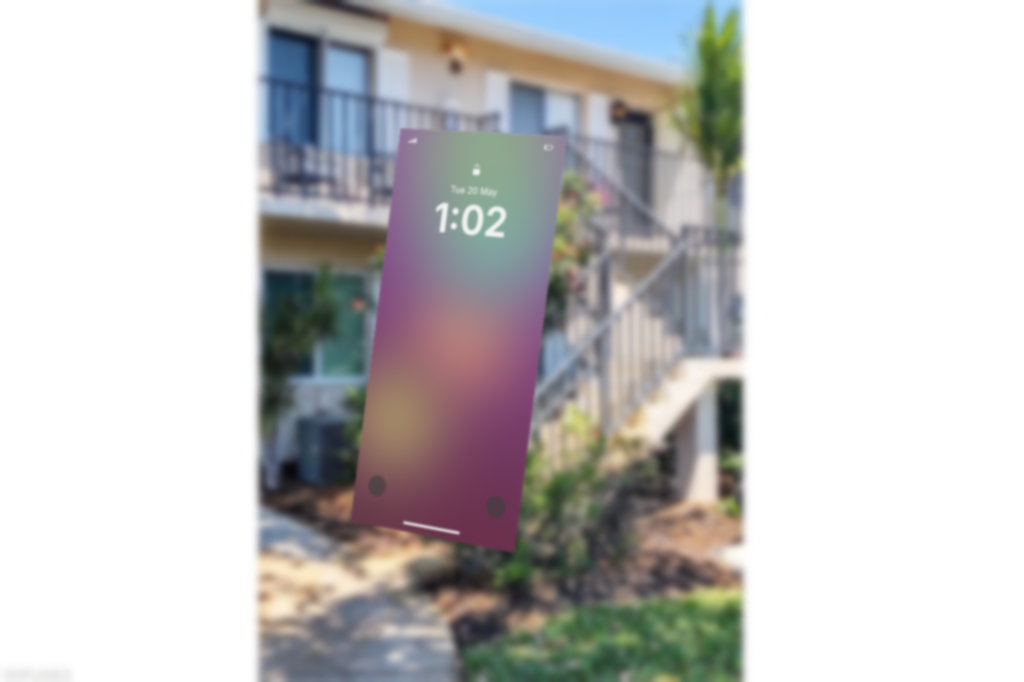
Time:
1.02
